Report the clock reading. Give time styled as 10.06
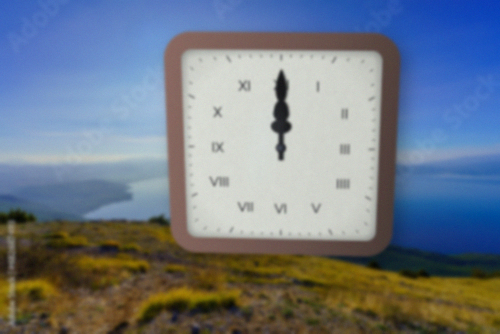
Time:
12.00
